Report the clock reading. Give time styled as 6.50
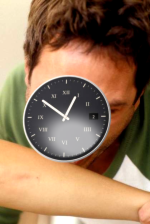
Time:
12.51
